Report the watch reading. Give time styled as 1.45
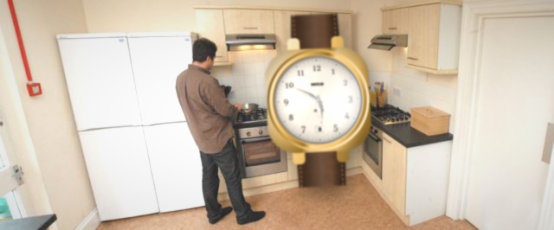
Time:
5.50
